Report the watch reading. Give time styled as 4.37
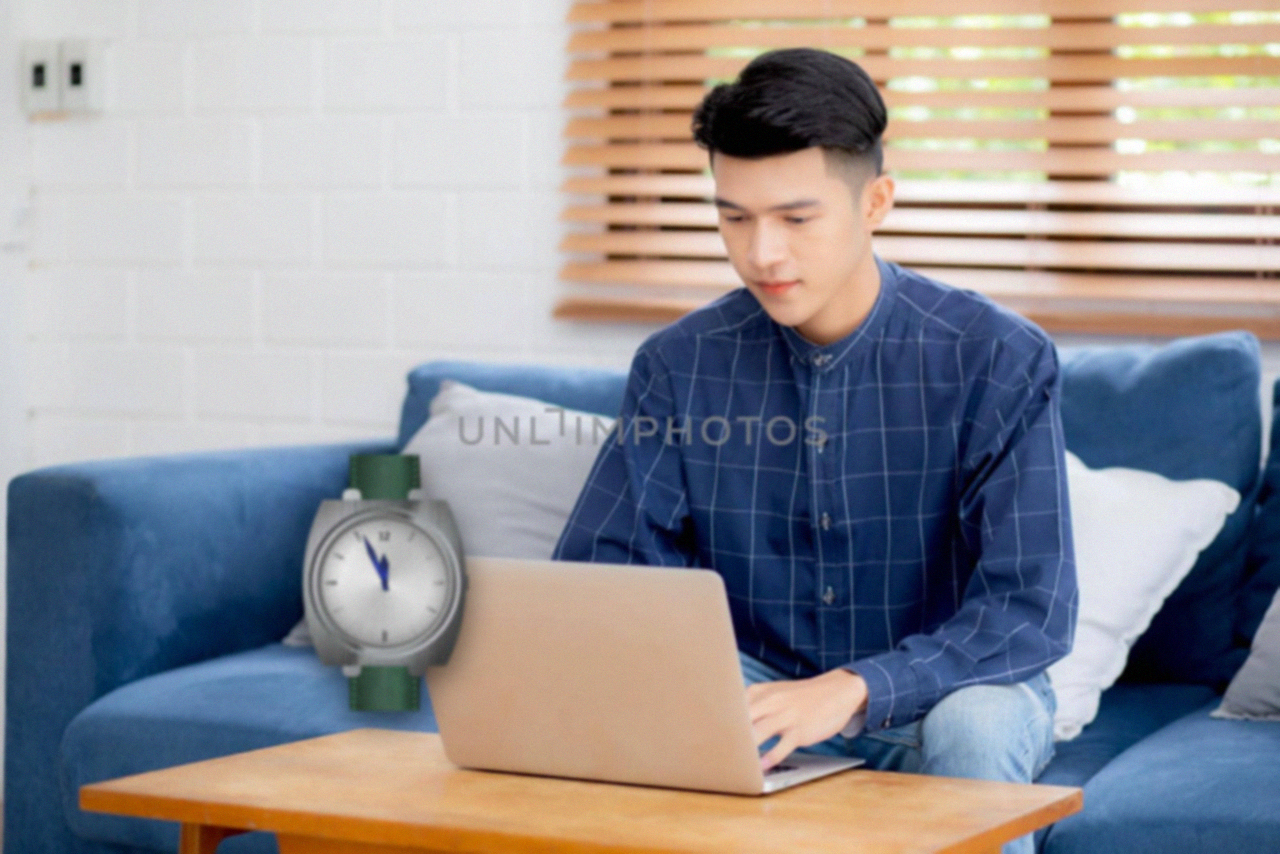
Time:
11.56
